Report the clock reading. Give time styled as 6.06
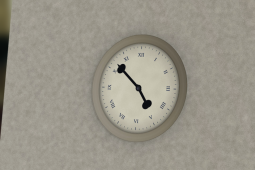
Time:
4.52
